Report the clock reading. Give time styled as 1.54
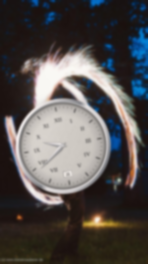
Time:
9.39
